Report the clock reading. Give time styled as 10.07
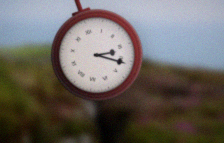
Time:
3.21
